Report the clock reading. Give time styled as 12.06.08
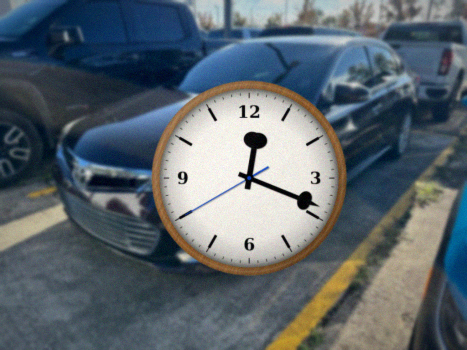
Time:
12.18.40
